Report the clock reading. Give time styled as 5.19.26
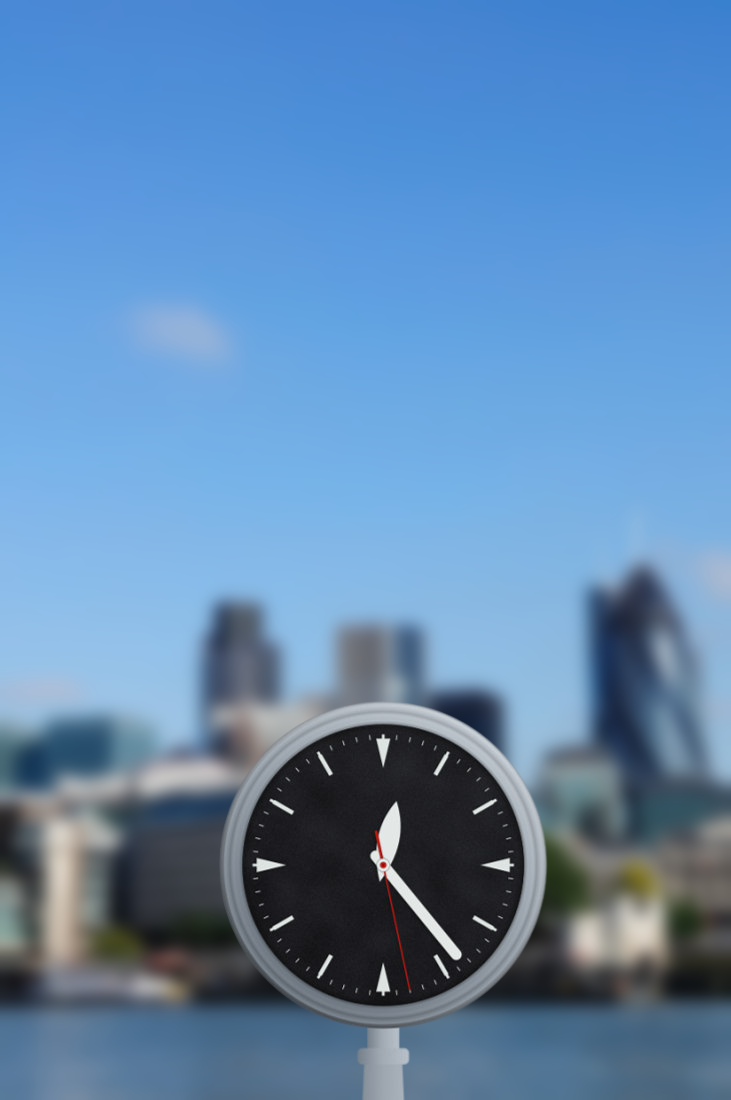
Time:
12.23.28
